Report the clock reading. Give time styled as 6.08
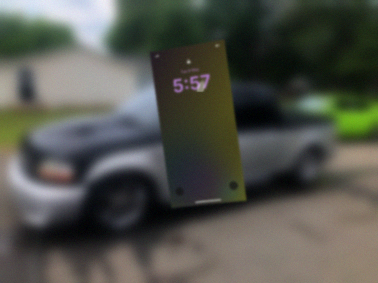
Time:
5.57
